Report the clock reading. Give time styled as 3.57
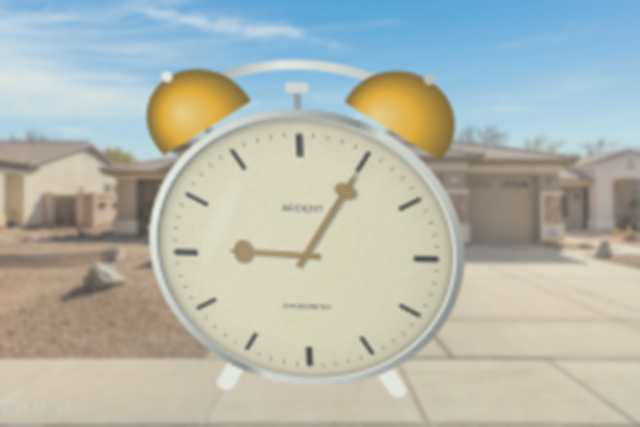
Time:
9.05
